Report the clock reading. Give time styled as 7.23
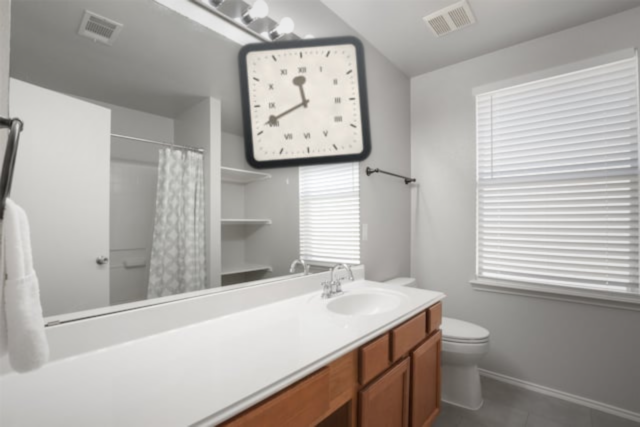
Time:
11.41
